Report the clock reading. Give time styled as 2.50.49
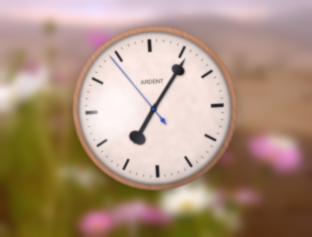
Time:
7.05.54
